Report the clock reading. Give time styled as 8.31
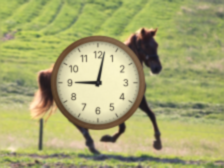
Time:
9.02
